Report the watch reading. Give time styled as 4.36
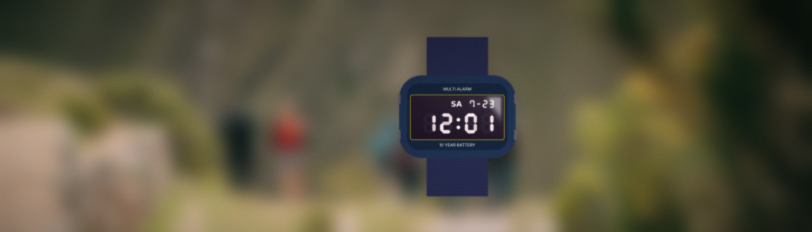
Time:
12.01
